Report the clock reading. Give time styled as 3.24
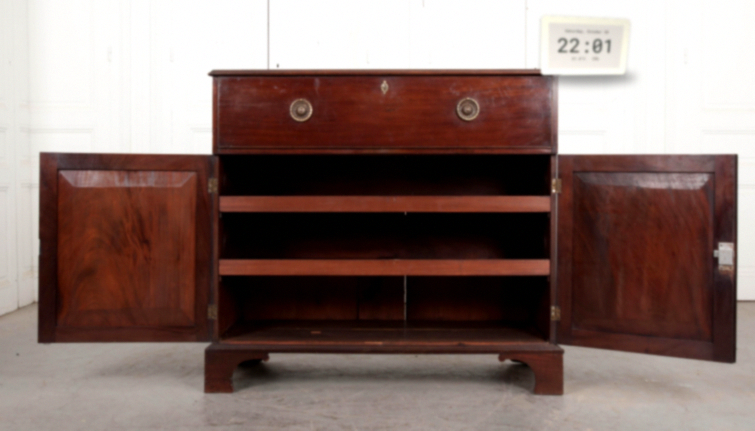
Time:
22.01
